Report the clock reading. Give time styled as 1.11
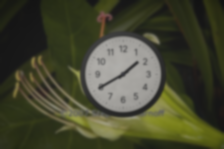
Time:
1.40
